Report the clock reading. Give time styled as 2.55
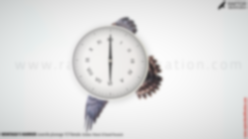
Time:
6.00
